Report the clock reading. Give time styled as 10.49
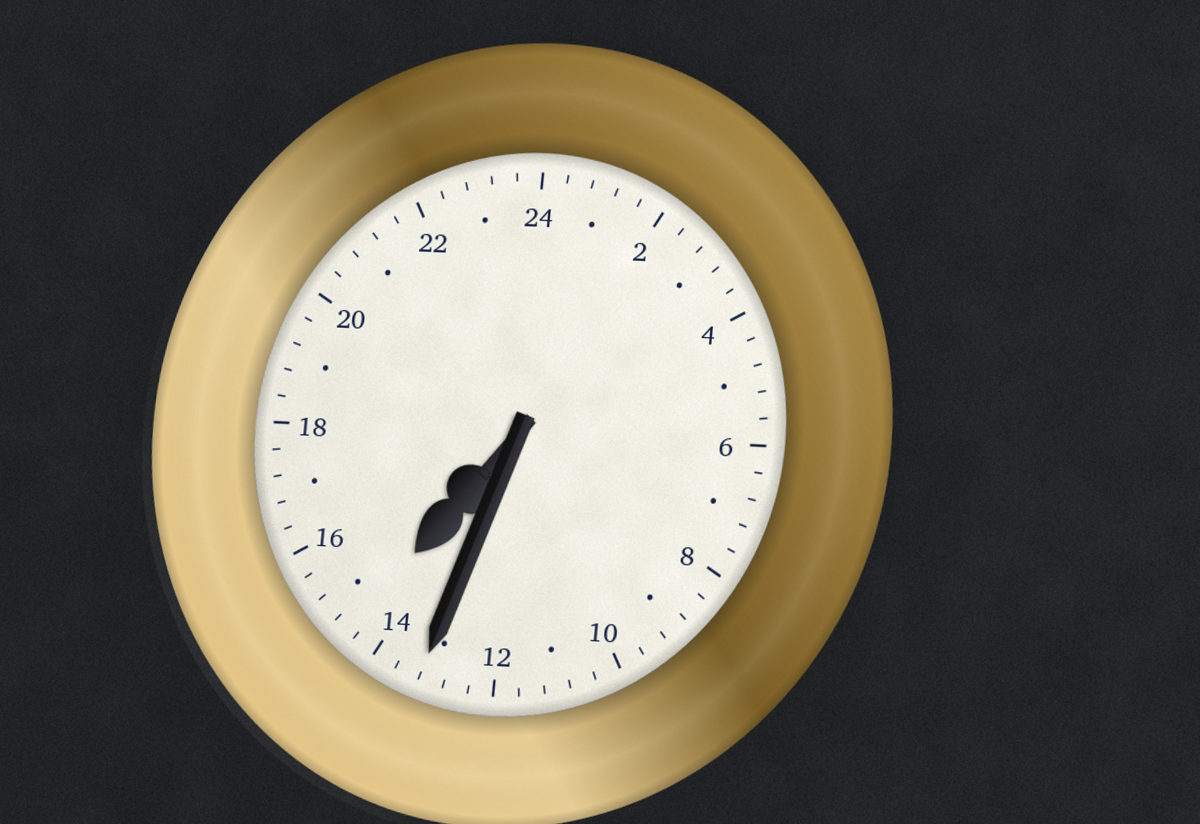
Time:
14.33
